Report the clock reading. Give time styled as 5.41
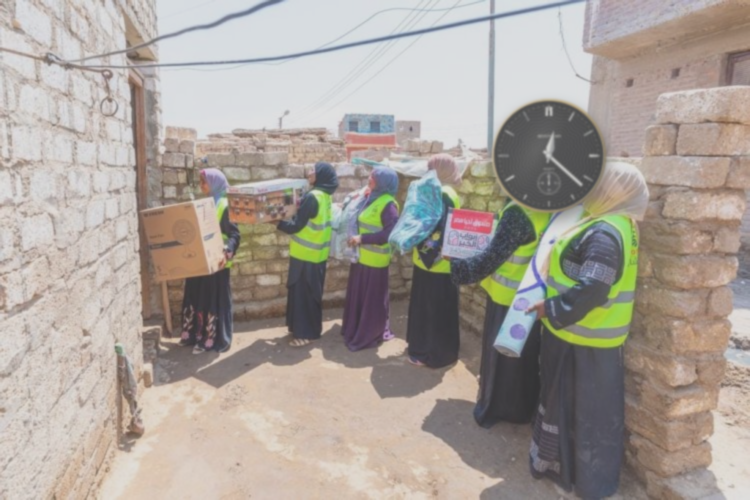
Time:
12.22
